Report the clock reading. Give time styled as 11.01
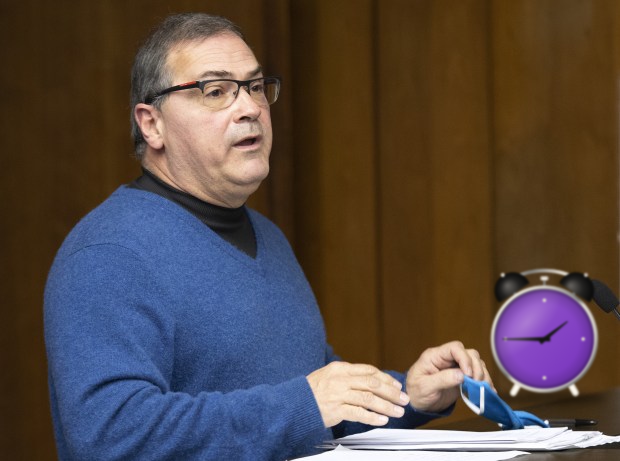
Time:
1.45
